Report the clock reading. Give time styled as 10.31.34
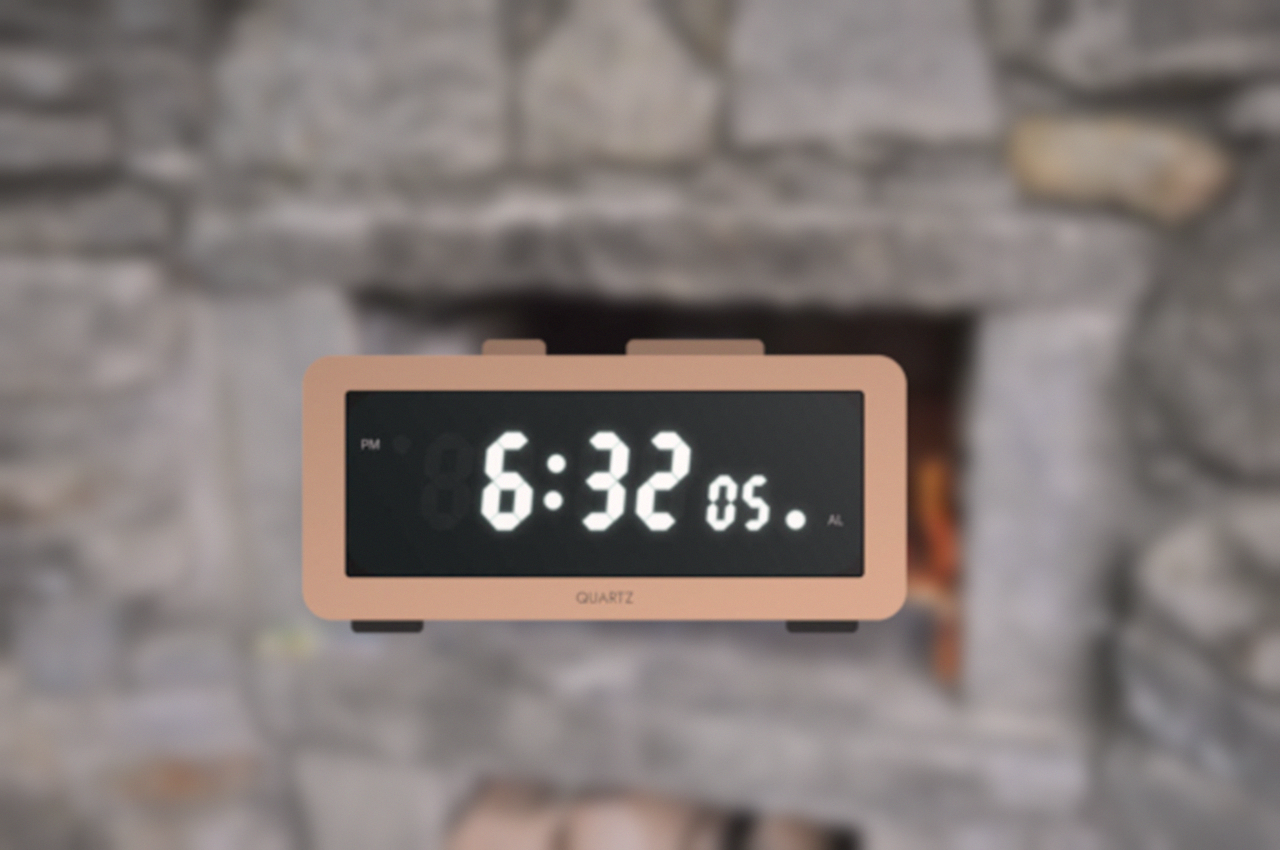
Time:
6.32.05
